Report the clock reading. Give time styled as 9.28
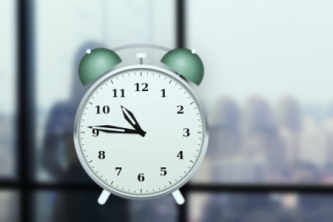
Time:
10.46
